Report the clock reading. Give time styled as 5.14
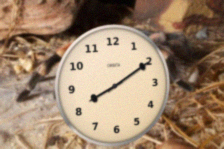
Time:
8.10
